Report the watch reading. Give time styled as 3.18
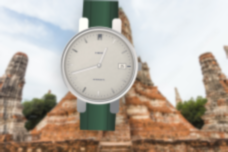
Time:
12.42
